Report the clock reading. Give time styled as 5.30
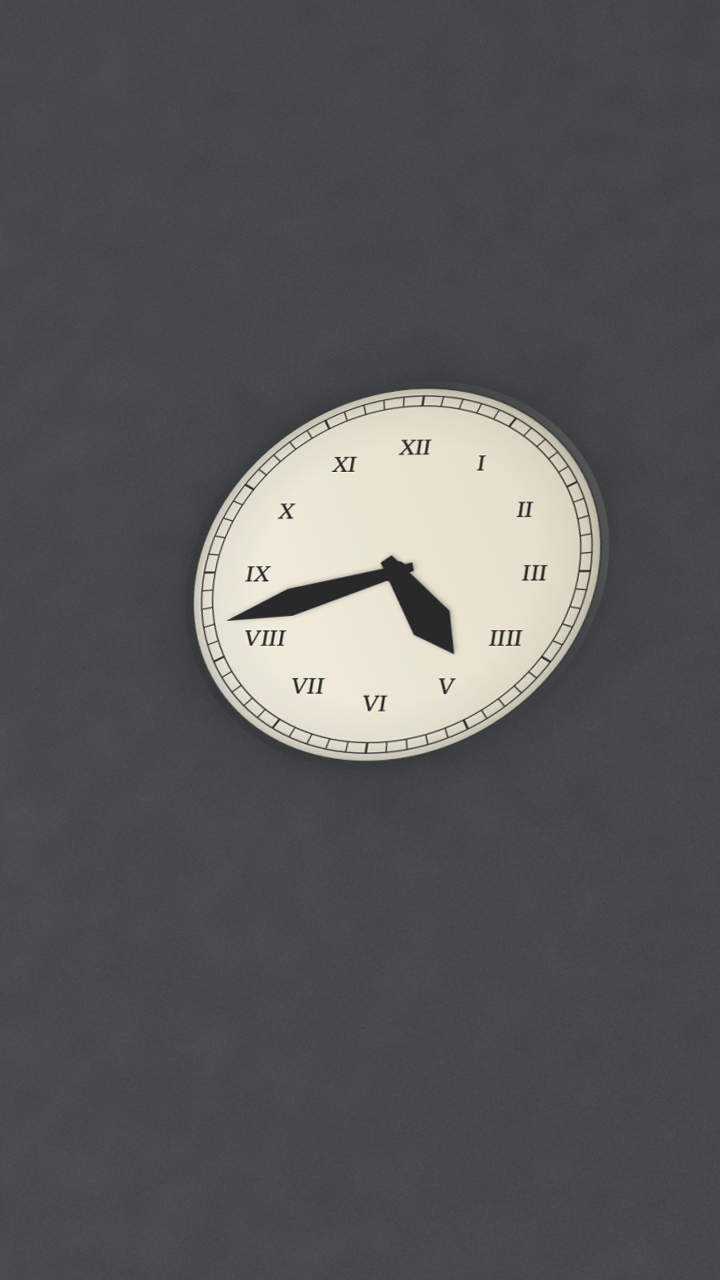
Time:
4.42
